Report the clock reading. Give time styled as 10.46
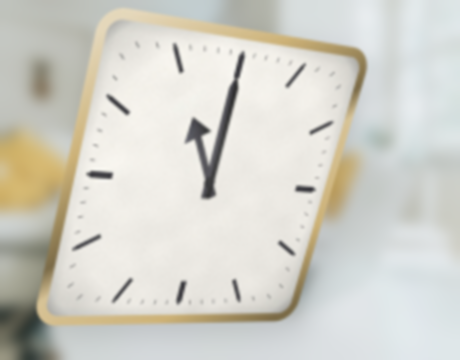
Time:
11.00
